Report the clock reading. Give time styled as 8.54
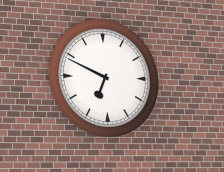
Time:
6.49
